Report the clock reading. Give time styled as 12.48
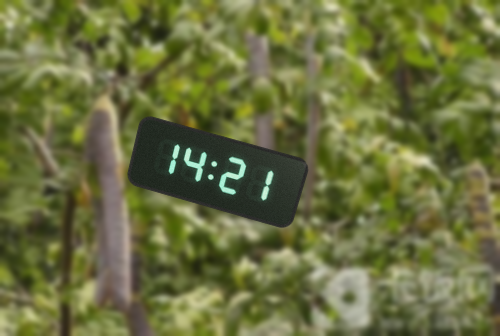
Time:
14.21
